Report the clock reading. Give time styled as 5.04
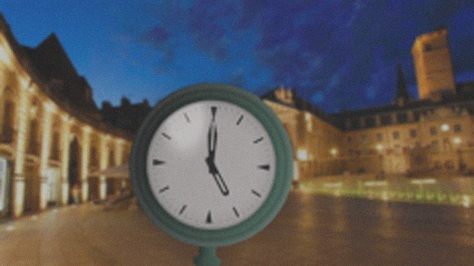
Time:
5.00
